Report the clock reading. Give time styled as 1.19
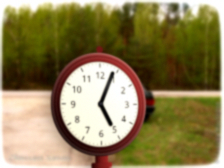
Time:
5.04
